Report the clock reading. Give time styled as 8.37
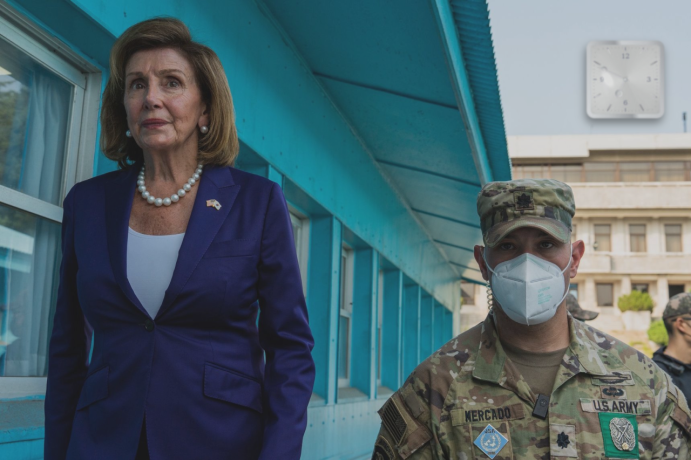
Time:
6.49
